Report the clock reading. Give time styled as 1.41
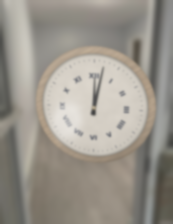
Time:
12.02
